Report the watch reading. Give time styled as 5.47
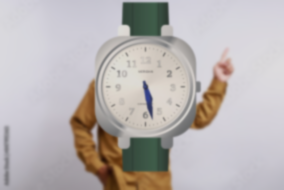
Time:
5.28
